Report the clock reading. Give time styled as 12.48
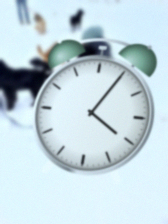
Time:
4.05
